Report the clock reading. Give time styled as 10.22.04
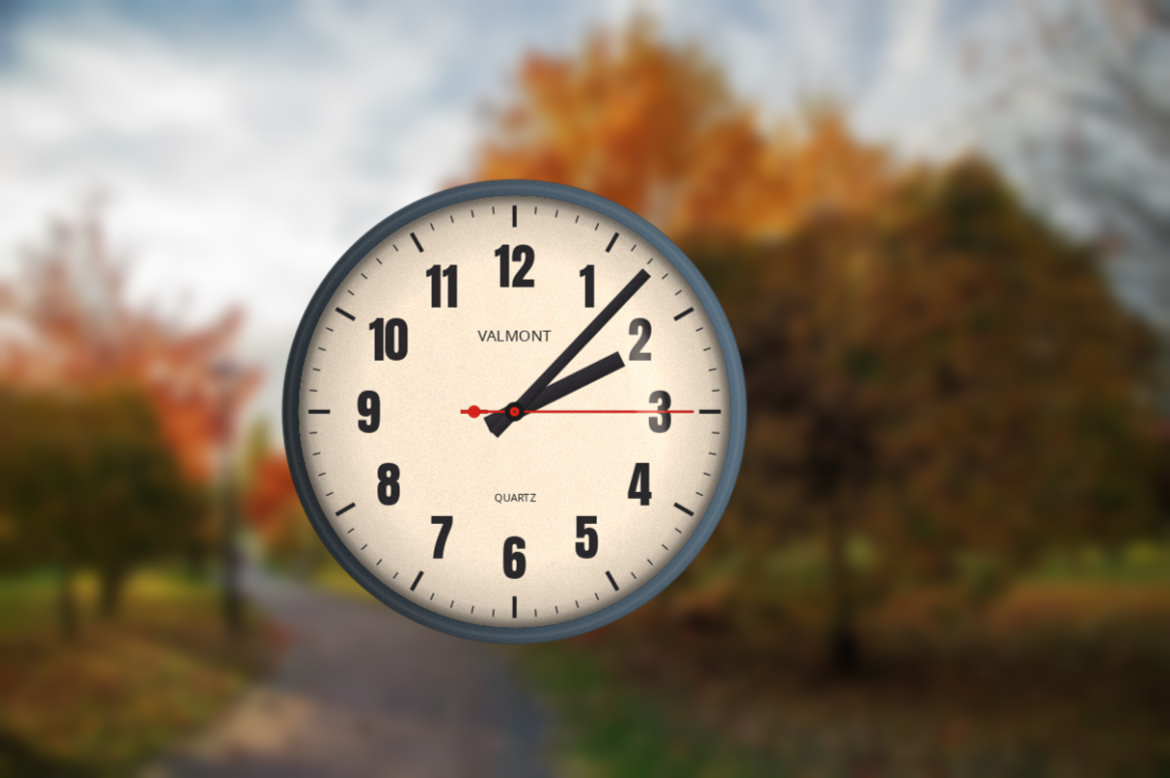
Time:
2.07.15
